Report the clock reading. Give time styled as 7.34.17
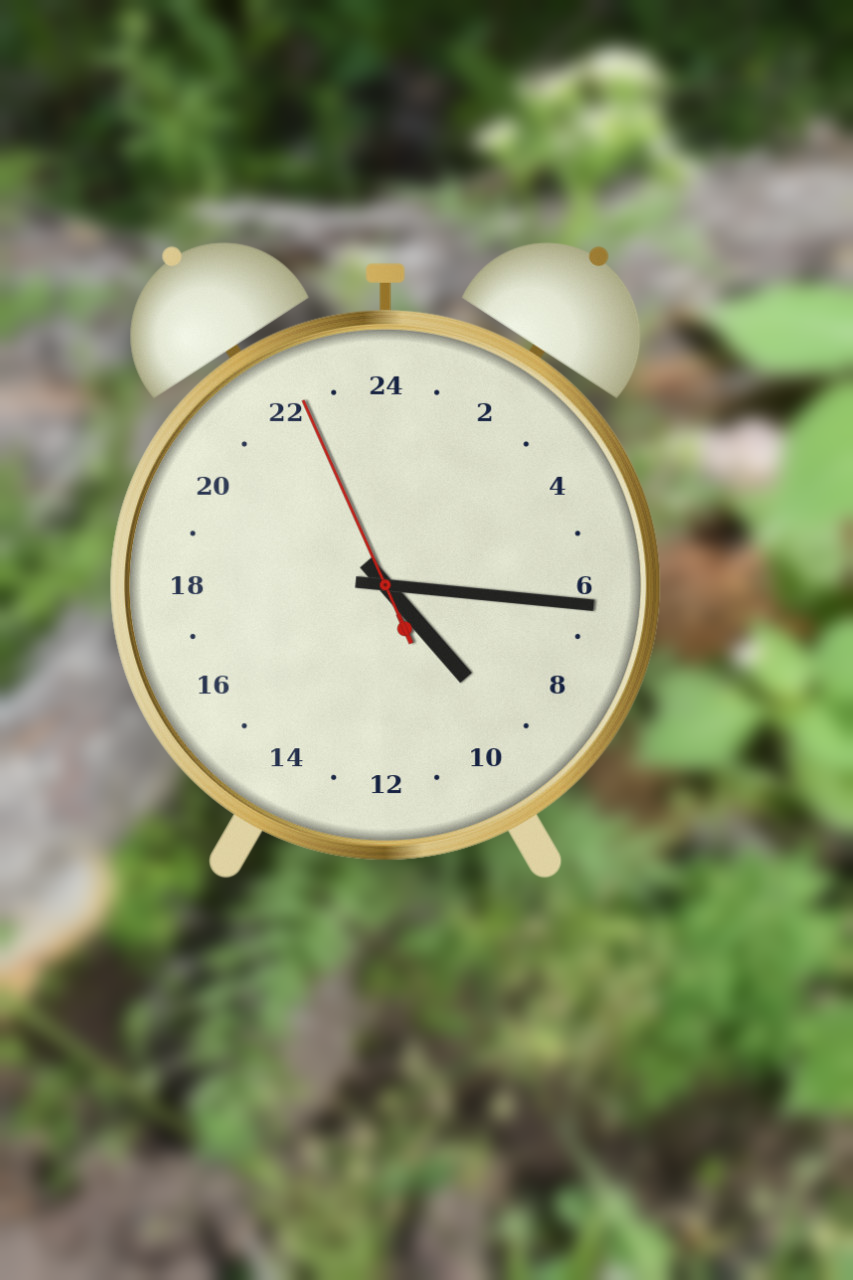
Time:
9.15.56
